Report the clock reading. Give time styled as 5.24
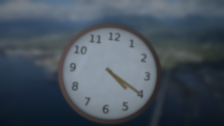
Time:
4.20
